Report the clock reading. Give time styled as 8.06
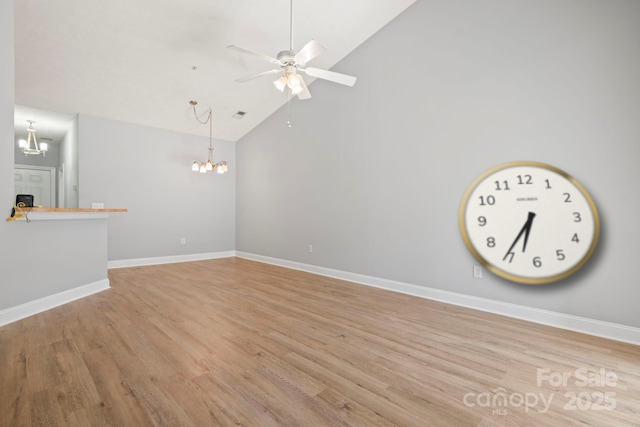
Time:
6.36
